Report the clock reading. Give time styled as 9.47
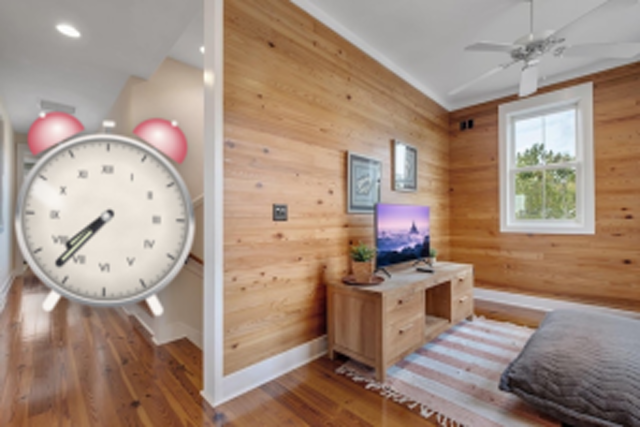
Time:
7.37
